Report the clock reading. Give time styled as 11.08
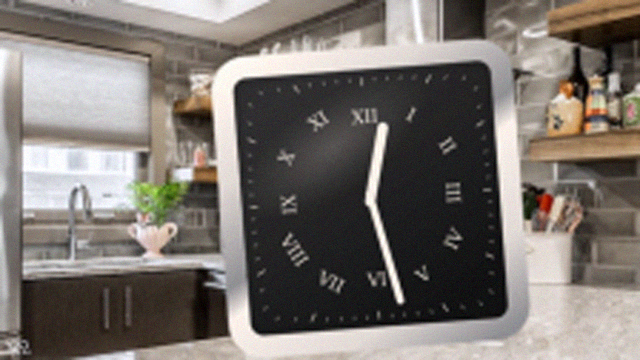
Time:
12.28
